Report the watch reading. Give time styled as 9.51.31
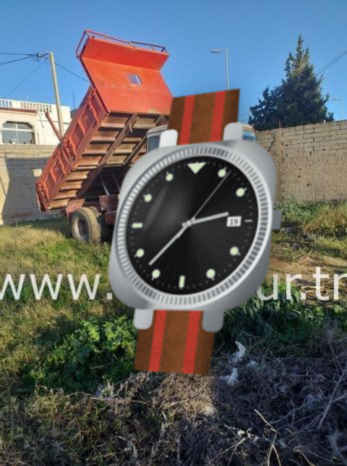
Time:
2.37.06
